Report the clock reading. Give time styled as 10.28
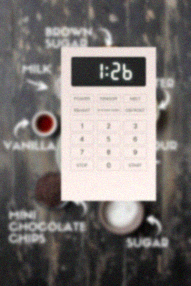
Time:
1.26
